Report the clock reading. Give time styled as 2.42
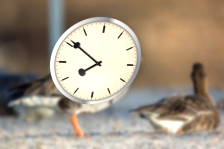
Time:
7.51
